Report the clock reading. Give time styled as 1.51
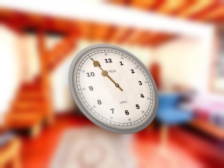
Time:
10.55
